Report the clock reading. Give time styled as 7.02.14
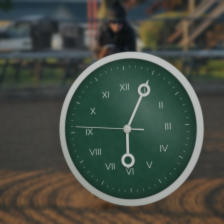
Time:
6.04.46
